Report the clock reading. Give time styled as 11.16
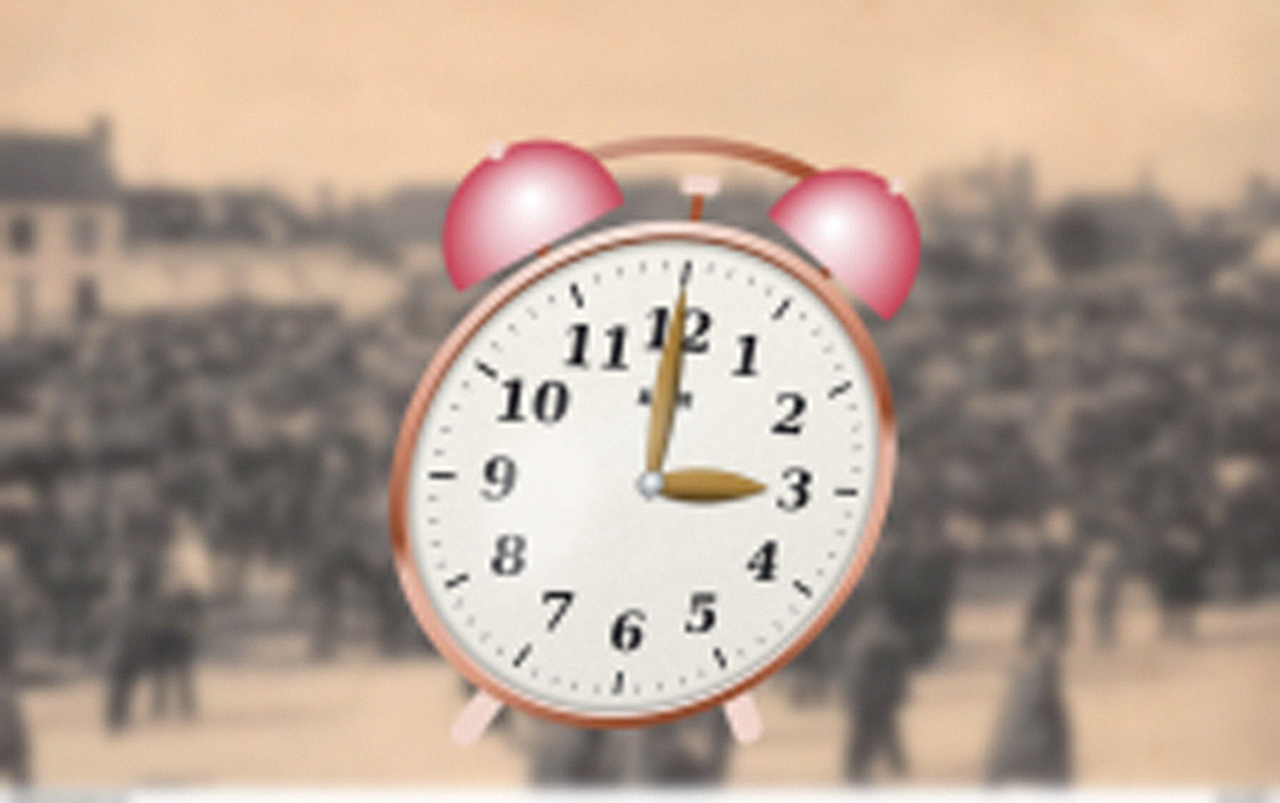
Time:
3.00
